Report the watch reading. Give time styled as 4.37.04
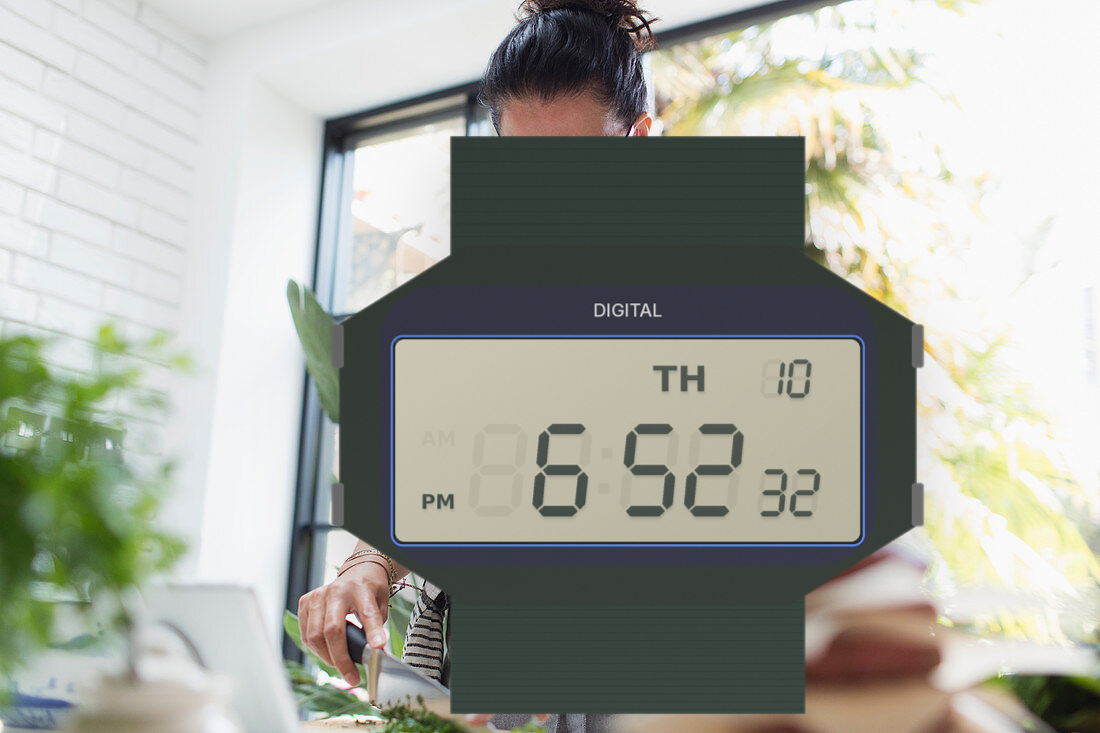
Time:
6.52.32
